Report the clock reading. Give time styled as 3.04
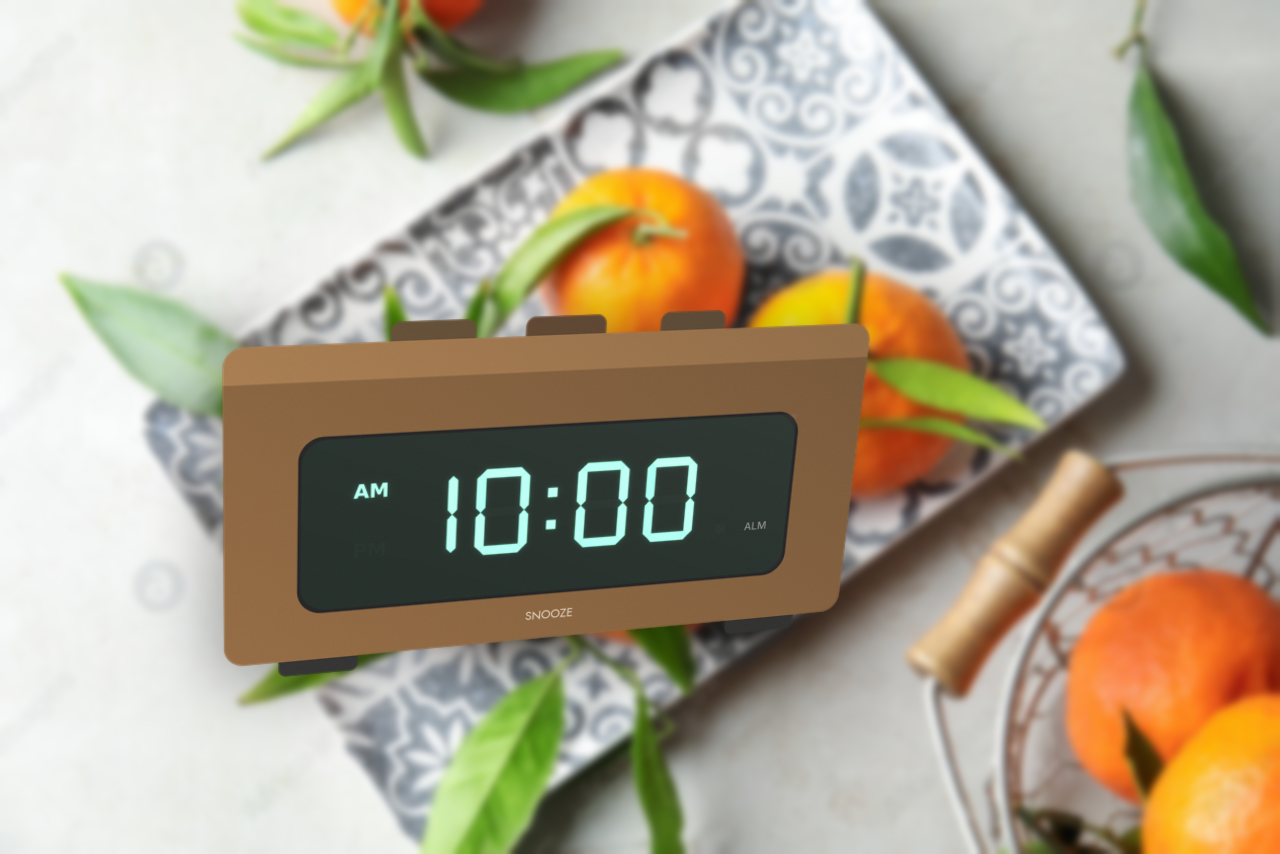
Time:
10.00
